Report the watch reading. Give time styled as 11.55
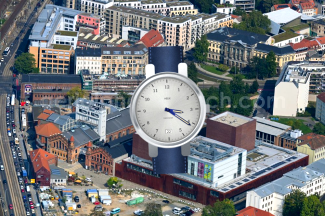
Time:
3.21
